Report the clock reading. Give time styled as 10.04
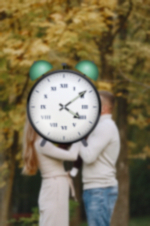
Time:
4.09
